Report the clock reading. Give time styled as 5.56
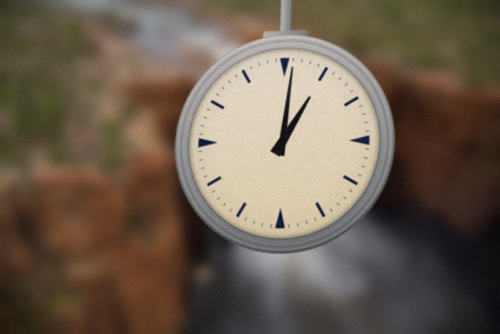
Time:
1.01
